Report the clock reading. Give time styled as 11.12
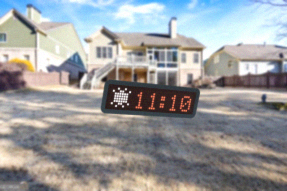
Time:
11.10
